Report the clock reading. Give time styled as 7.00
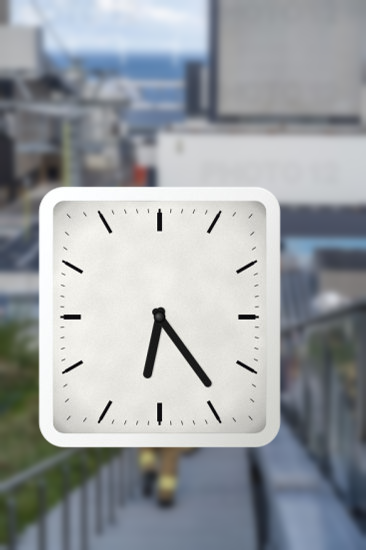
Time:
6.24
